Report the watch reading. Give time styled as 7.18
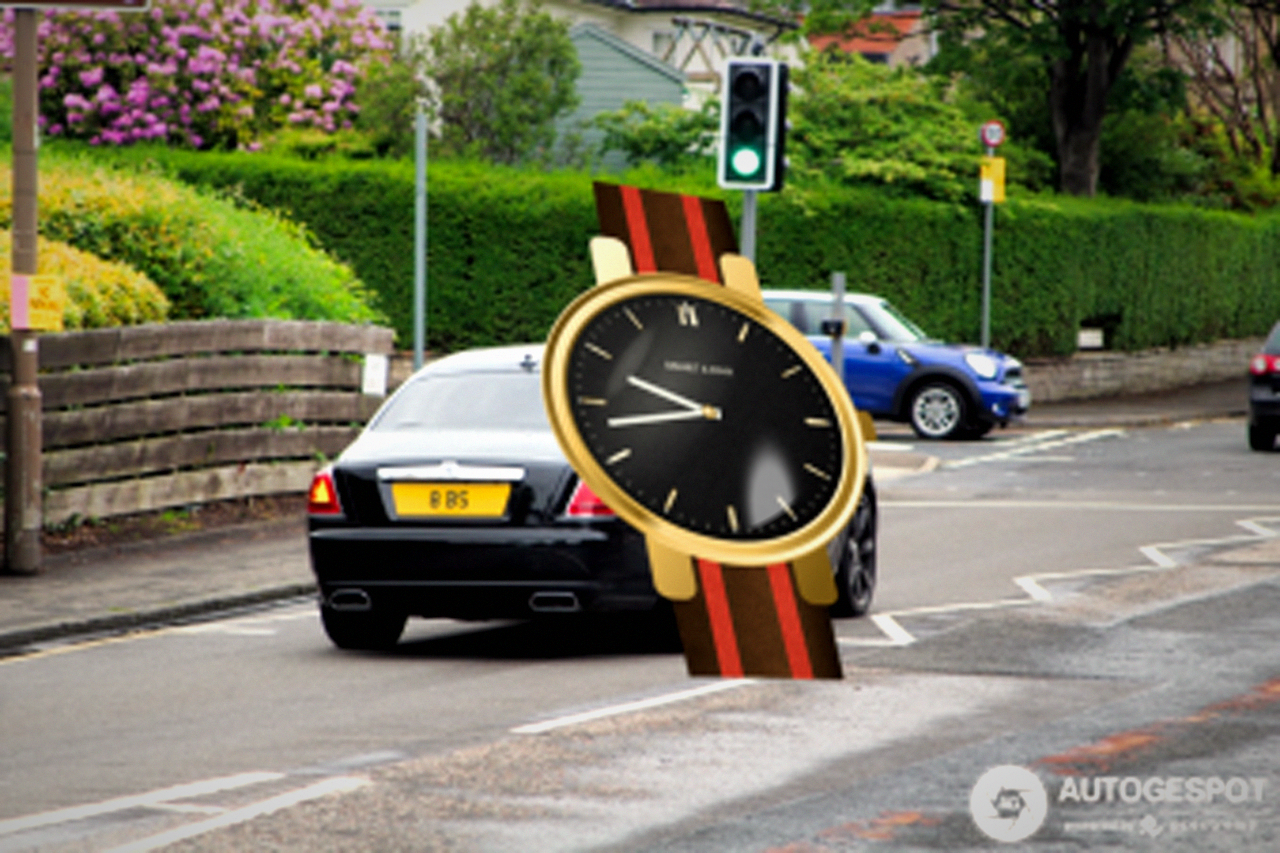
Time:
9.43
